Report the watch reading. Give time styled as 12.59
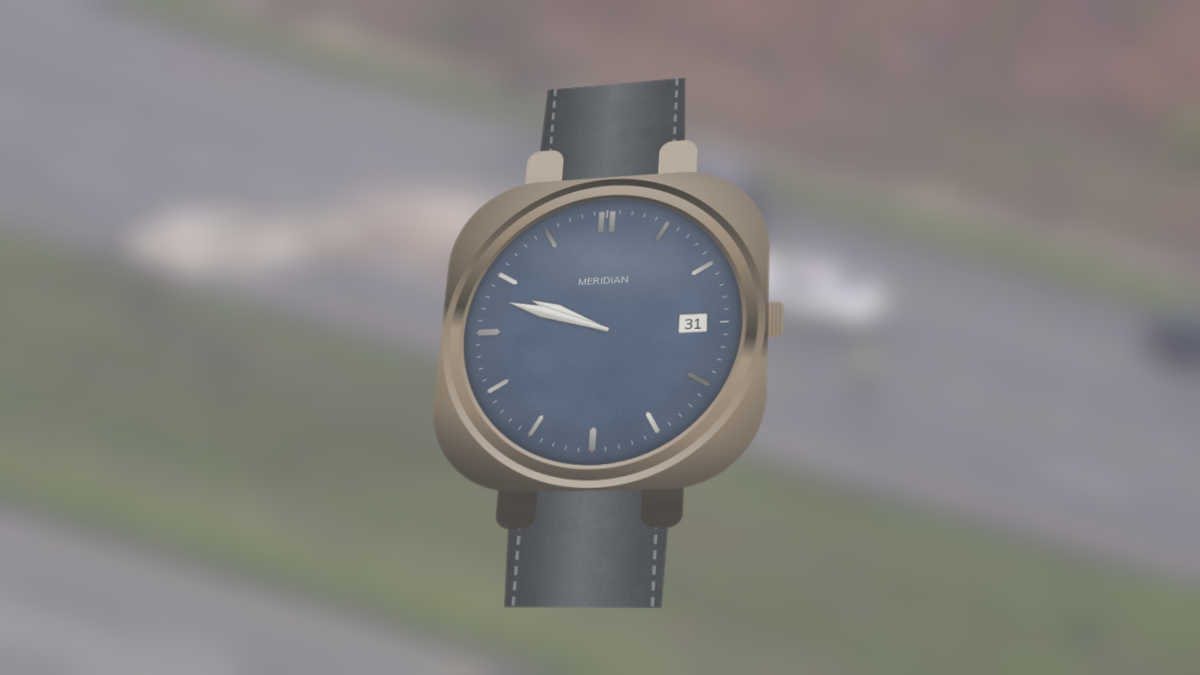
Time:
9.48
